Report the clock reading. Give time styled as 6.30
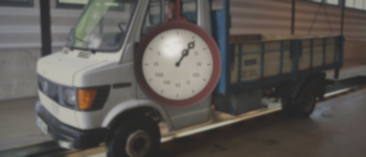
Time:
1.06
